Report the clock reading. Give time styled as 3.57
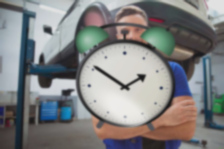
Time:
1.51
